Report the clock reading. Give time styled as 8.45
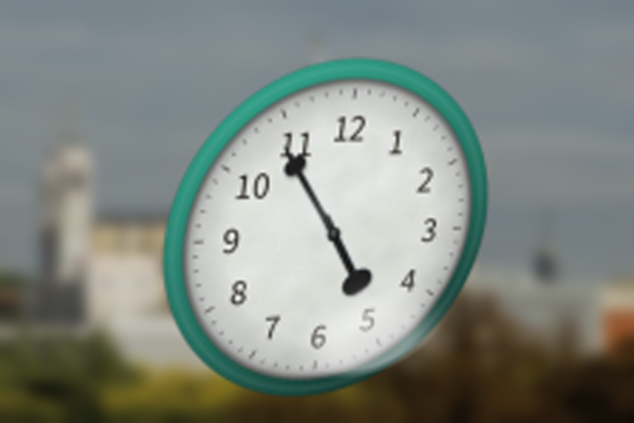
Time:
4.54
